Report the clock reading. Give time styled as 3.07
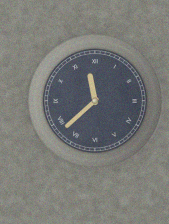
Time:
11.38
